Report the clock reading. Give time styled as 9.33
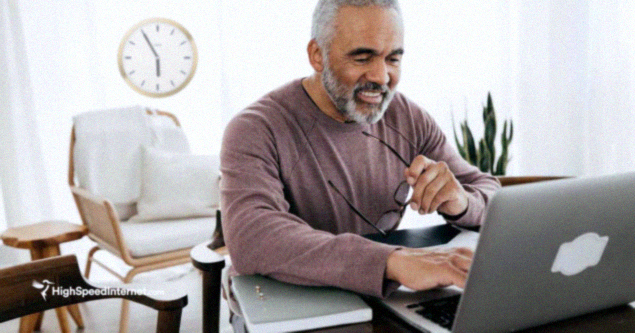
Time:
5.55
